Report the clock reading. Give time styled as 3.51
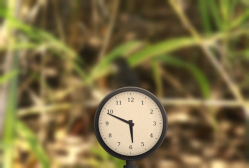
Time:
5.49
